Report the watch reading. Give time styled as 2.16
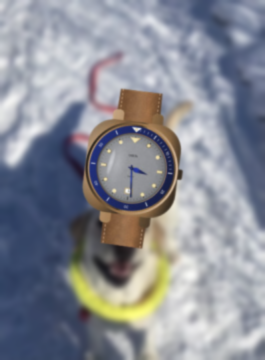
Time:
3.29
